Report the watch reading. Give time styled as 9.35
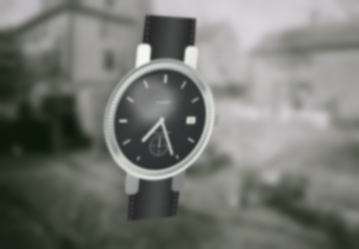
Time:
7.26
